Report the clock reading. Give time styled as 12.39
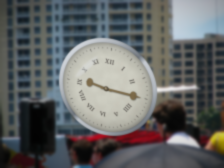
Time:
9.15
